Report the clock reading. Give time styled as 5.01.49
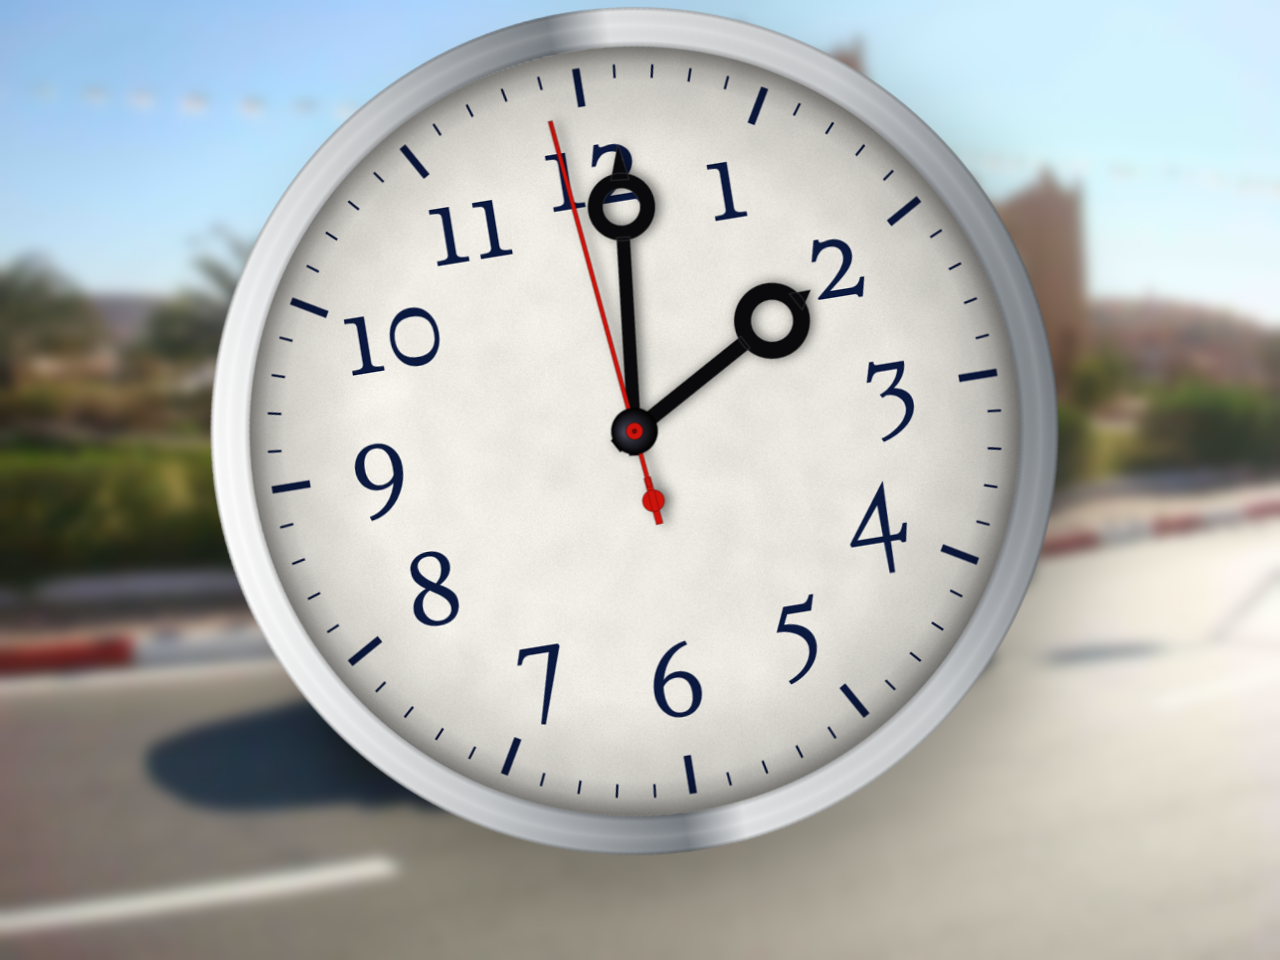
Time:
2.00.59
